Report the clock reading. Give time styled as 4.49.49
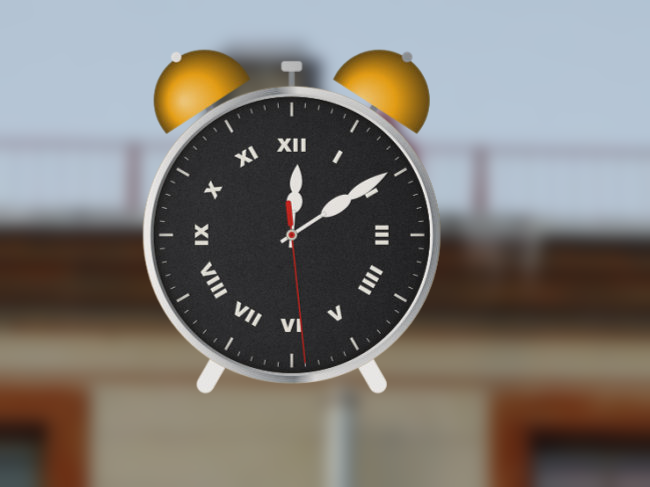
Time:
12.09.29
